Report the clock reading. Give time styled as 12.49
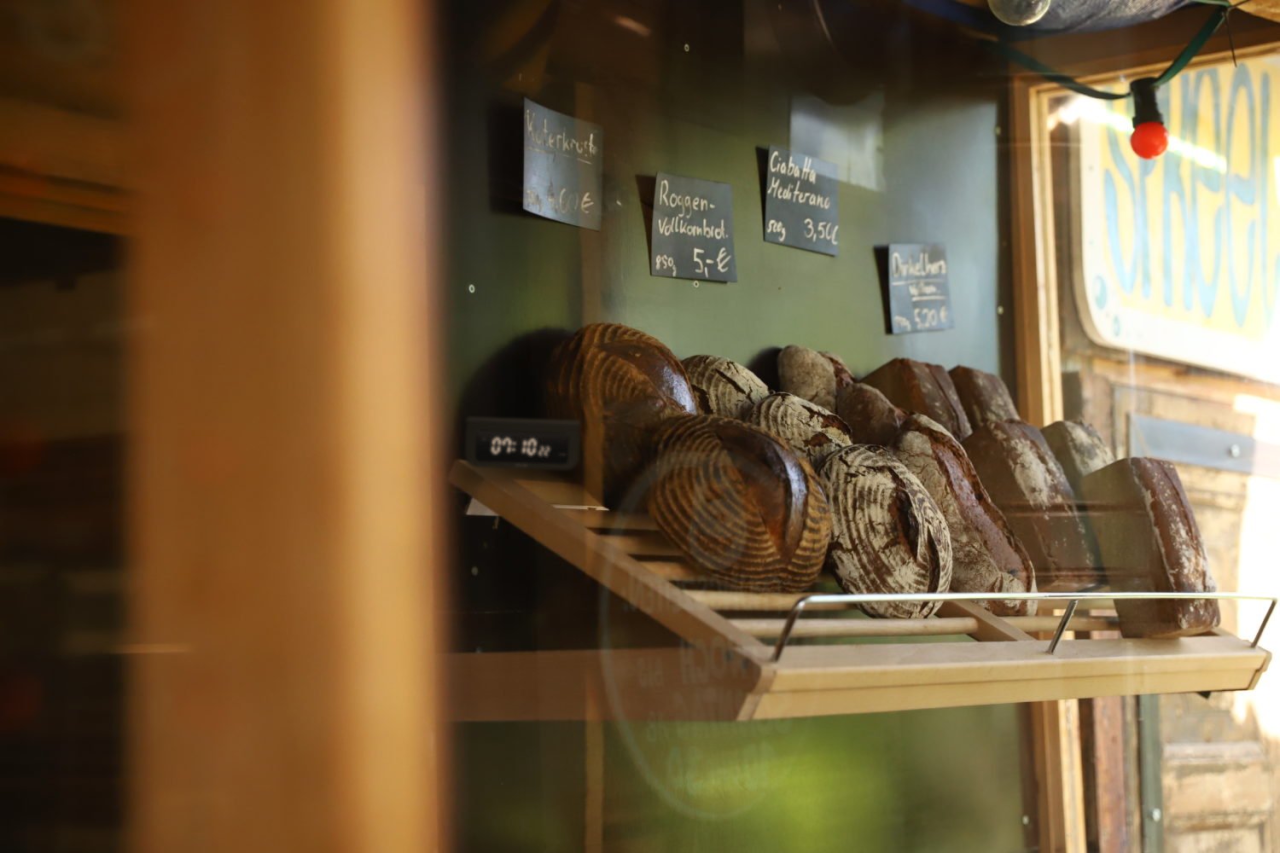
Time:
7.10
